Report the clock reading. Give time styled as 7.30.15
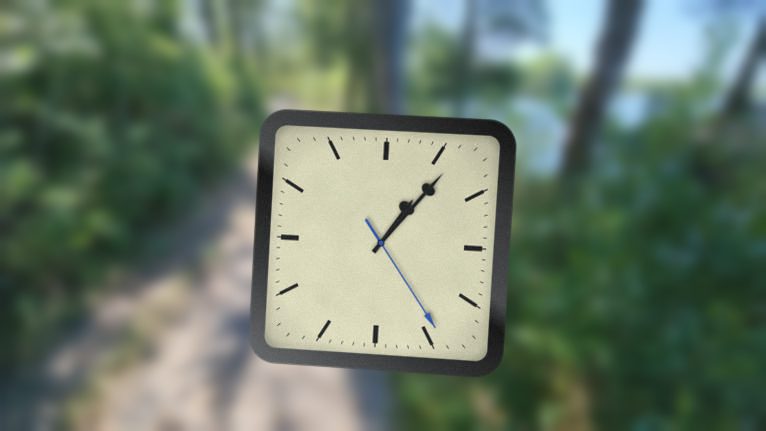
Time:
1.06.24
